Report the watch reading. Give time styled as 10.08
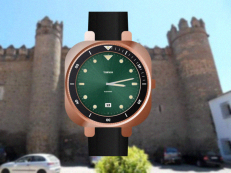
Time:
3.13
